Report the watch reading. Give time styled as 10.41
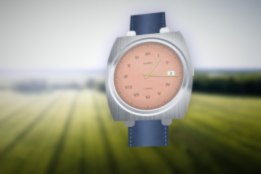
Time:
1.16
